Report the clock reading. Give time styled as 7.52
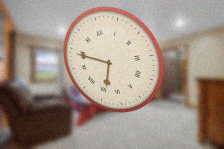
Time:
6.49
